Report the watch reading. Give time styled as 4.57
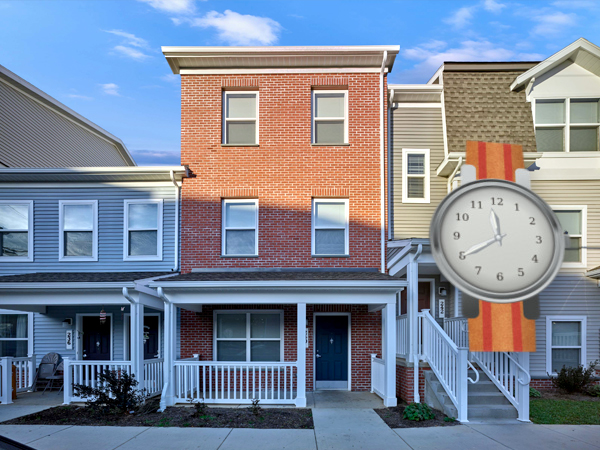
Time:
11.40
